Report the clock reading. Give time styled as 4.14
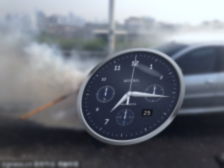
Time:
7.16
